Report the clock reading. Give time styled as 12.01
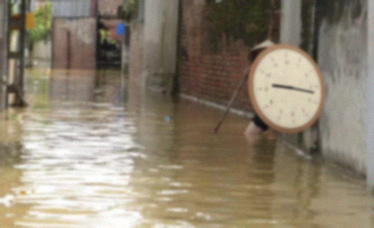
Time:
9.17
